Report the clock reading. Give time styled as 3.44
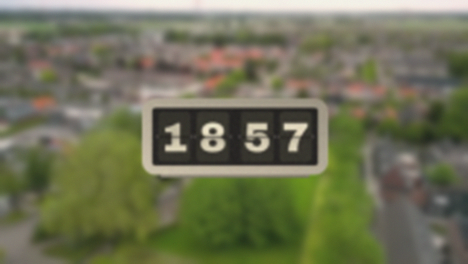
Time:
18.57
